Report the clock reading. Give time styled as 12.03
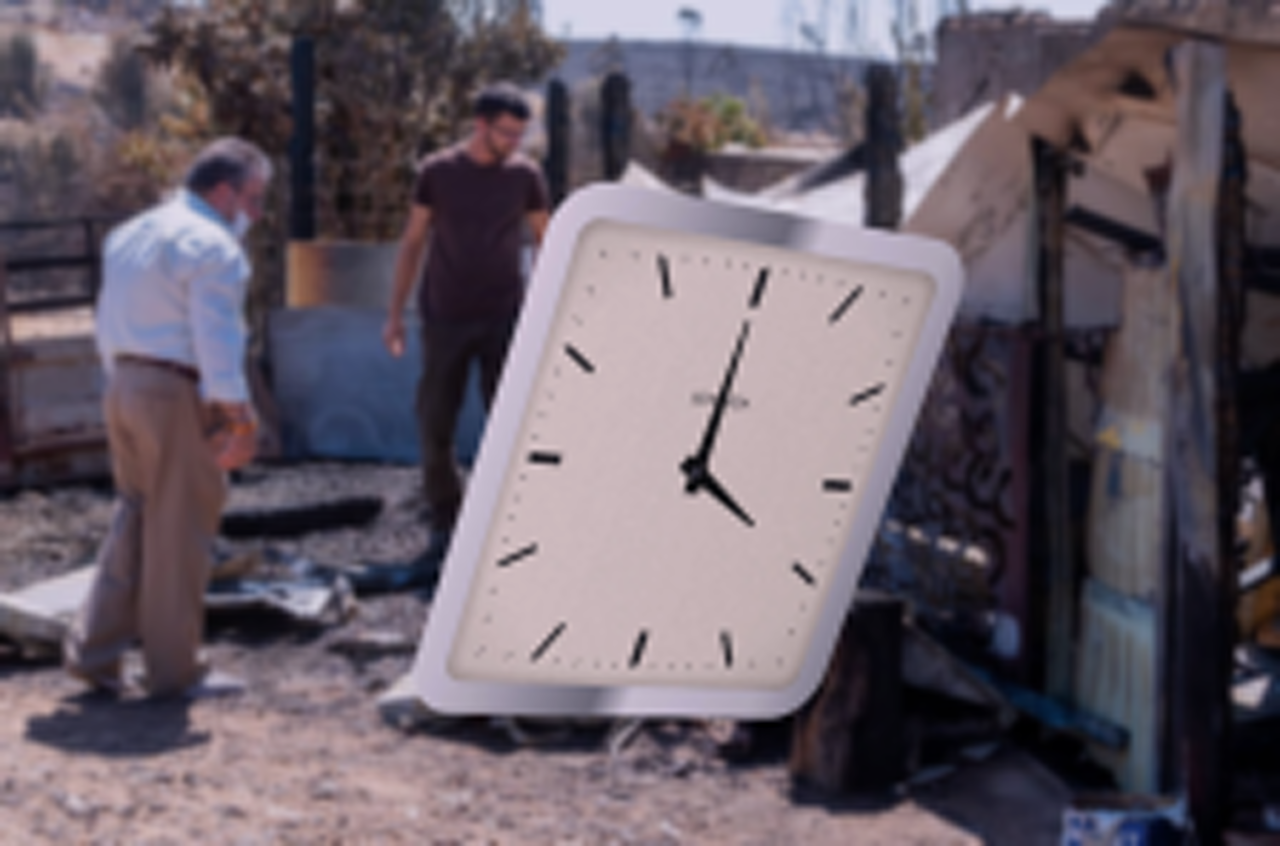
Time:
4.00
